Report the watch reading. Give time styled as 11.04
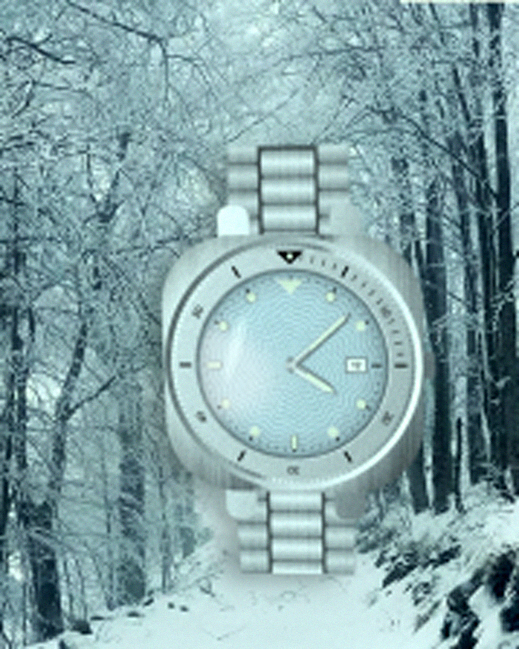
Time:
4.08
